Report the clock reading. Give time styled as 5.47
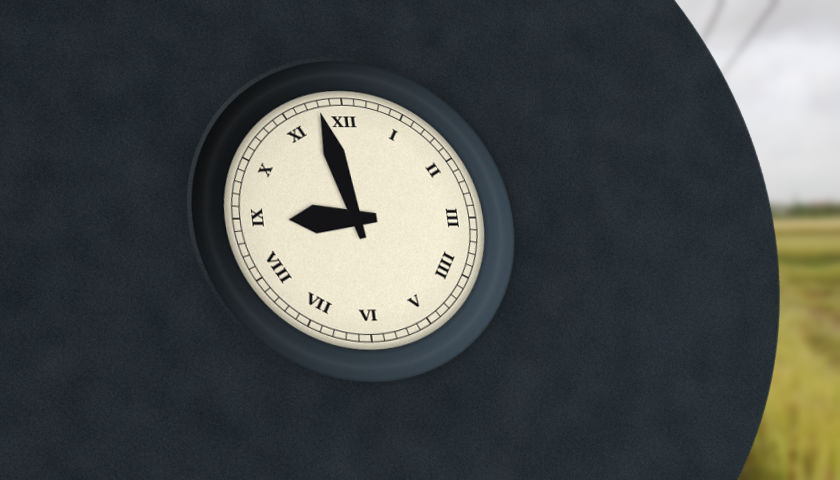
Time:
8.58
